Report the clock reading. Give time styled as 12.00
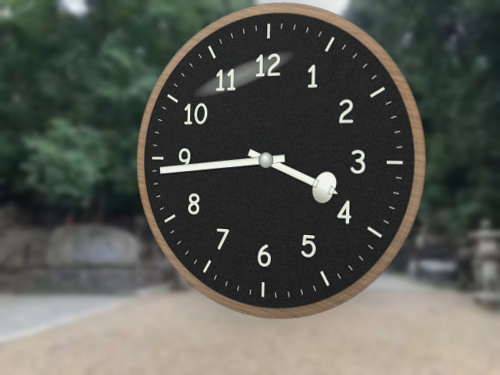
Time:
3.44
